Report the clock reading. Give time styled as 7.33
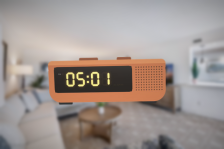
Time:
5.01
